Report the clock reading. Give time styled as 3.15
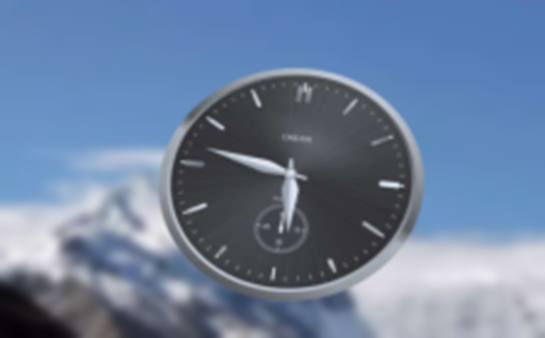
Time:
5.47
